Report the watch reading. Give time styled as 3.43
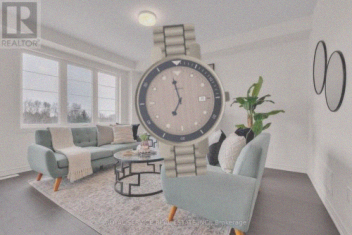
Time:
6.58
